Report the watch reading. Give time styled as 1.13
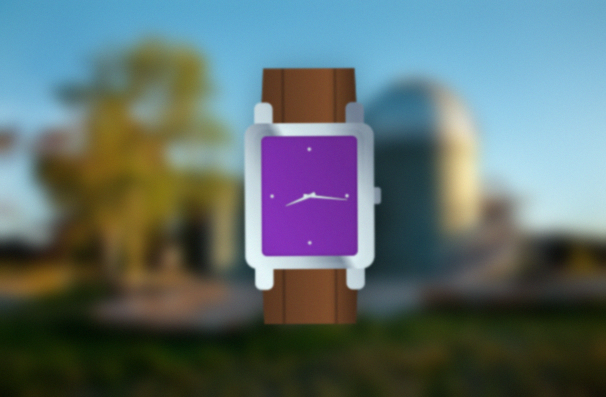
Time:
8.16
